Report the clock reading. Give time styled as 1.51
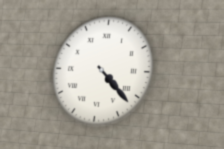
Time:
4.22
